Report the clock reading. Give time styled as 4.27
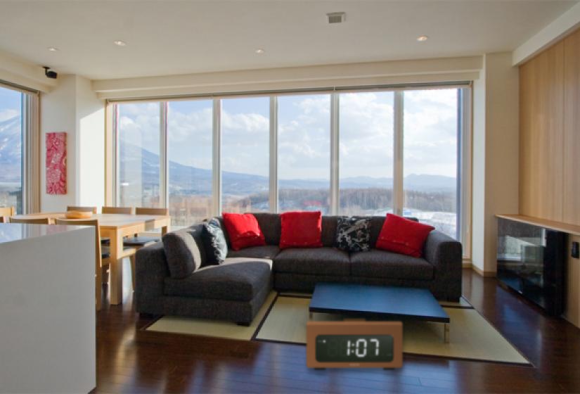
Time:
1.07
